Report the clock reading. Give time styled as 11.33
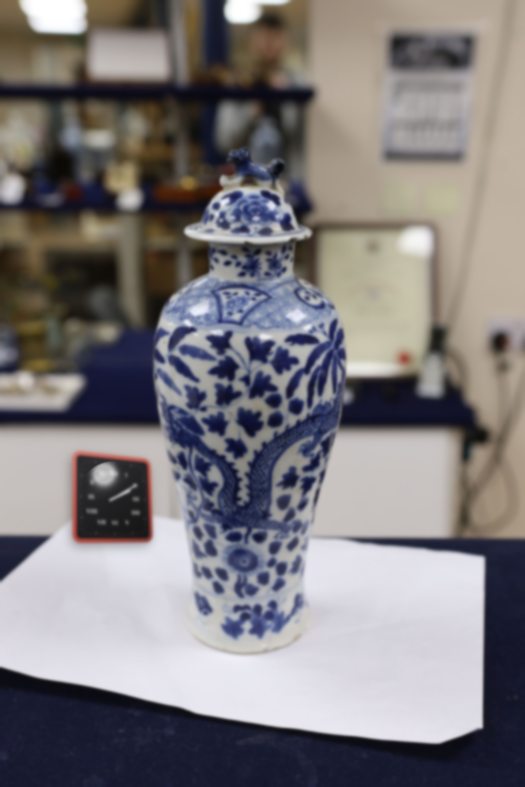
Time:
2.10
